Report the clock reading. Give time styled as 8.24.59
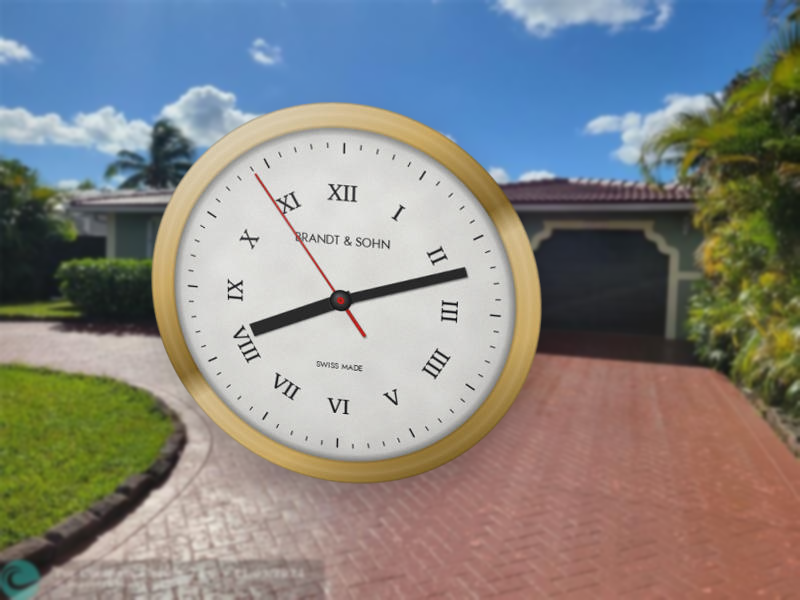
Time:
8.11.54
